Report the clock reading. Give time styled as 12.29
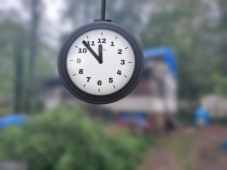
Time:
11.53
